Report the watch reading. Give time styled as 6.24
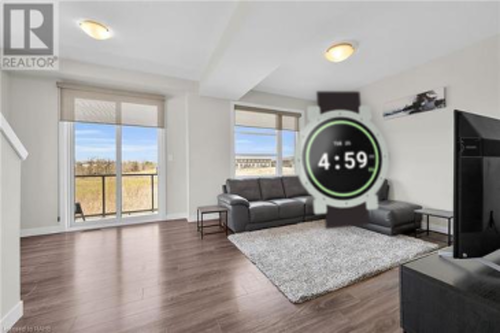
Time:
4.59
